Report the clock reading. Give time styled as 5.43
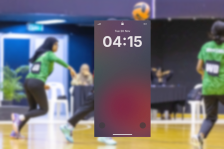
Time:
4.15
